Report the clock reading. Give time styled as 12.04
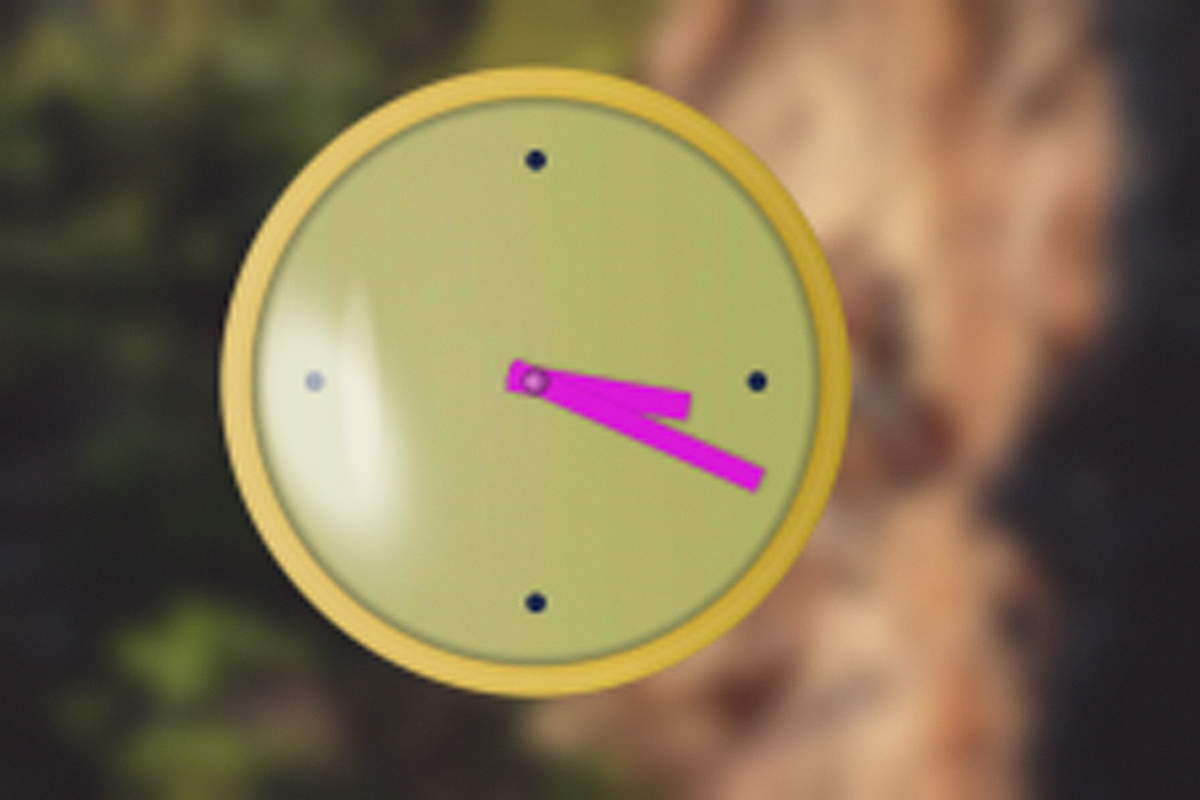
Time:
3.19
